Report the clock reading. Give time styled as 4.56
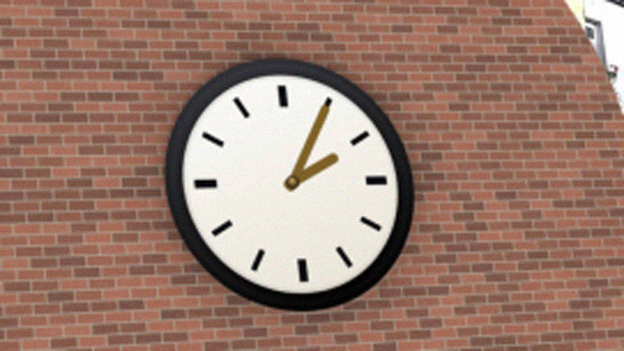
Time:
2.05
